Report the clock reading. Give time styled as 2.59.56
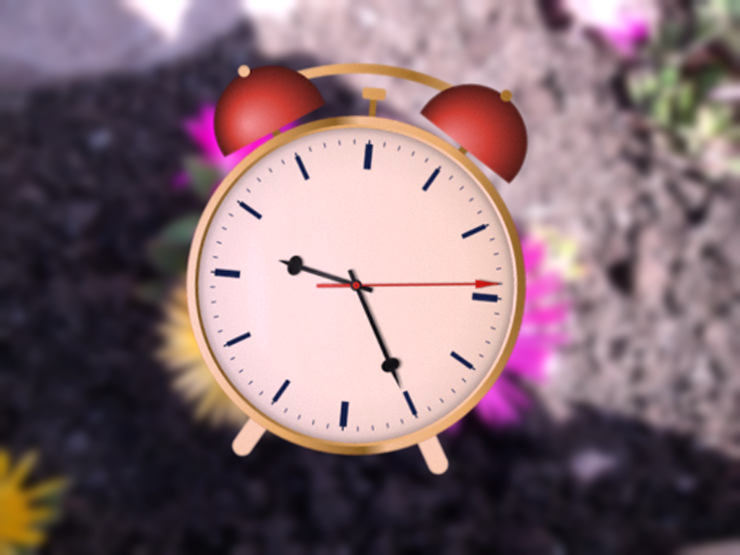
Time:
9.25.14
